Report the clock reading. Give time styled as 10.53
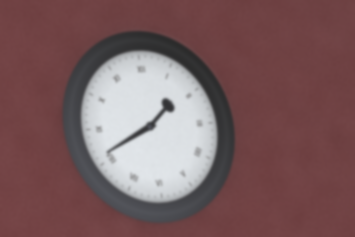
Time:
1.41
